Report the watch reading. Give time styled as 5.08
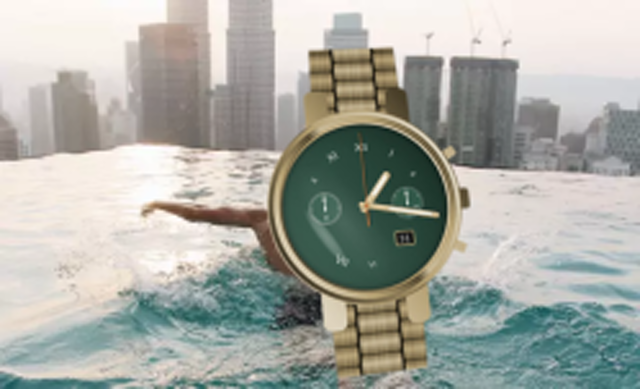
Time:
1.17
